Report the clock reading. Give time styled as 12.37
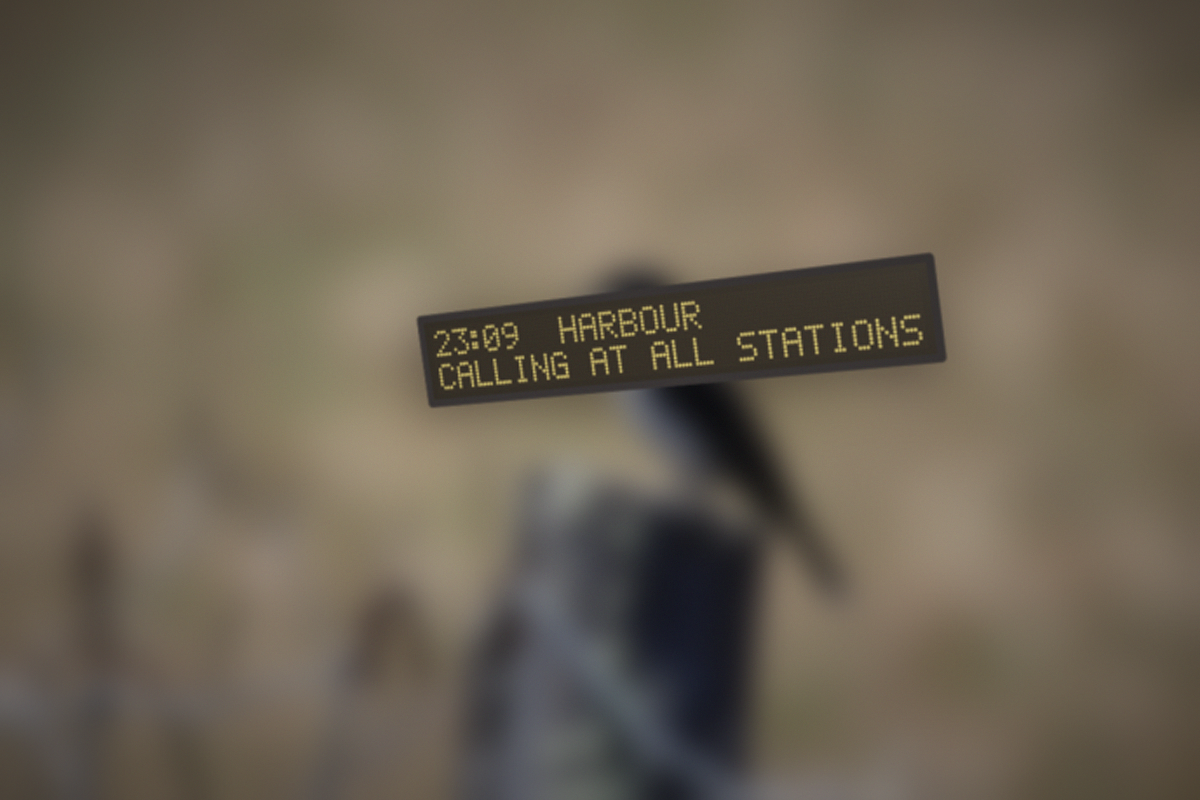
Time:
23.09
